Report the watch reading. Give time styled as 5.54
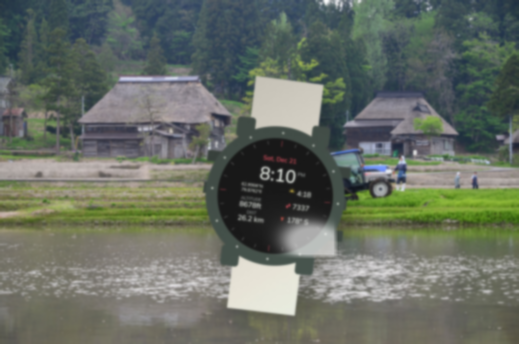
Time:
8.10
